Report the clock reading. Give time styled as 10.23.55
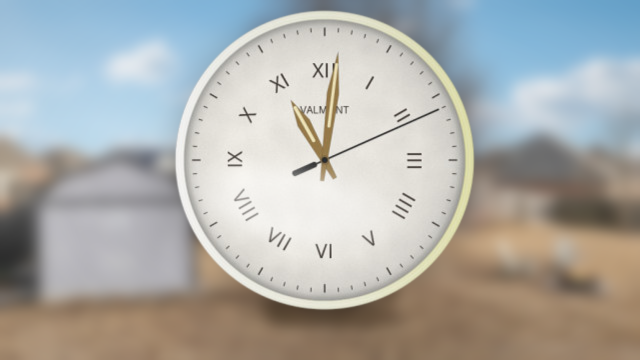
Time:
11.01.11
